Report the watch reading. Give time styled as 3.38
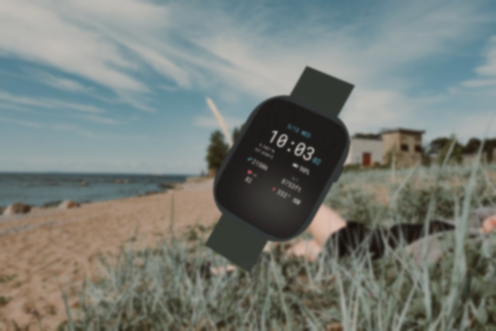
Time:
10.03
